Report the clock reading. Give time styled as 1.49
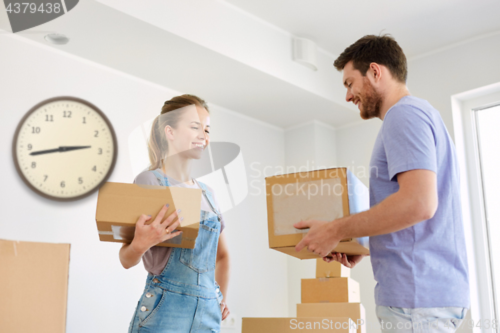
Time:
2.43
